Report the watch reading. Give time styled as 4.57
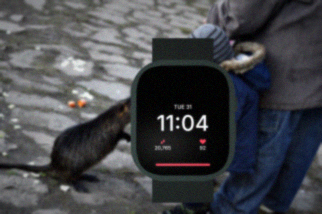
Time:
11.04
